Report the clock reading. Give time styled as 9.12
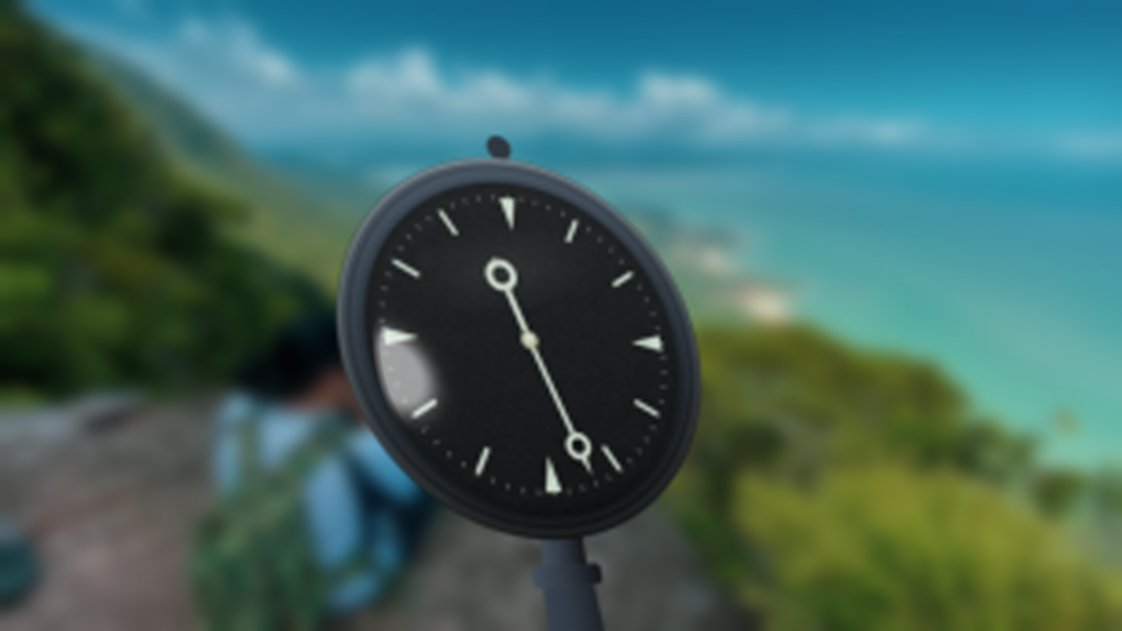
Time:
11.27
